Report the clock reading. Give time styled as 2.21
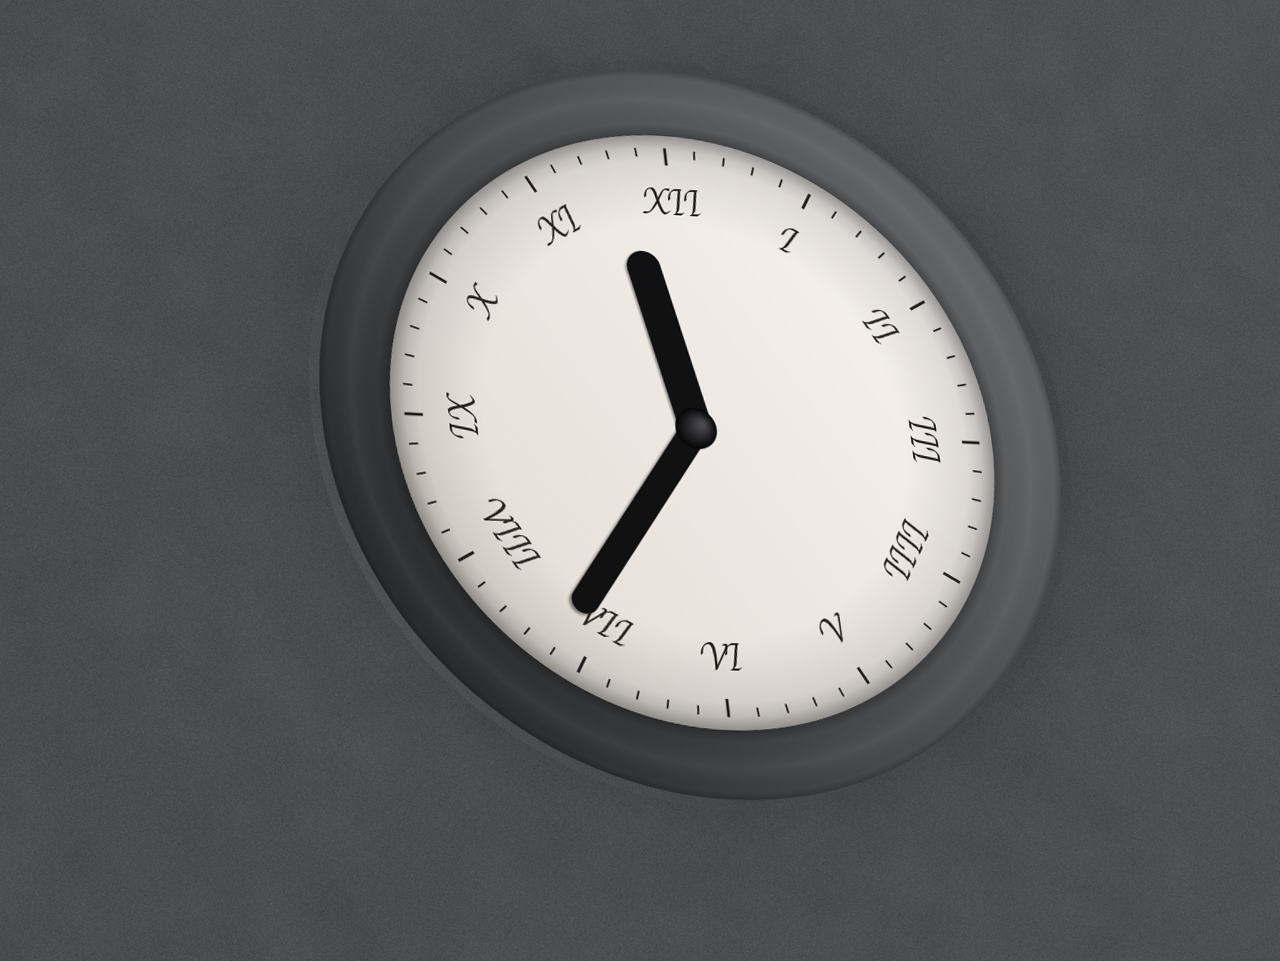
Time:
11.36
